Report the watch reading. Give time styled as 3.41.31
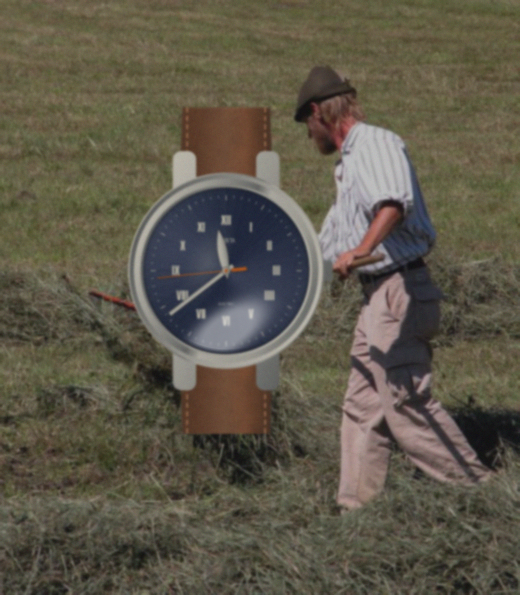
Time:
11.38.44
